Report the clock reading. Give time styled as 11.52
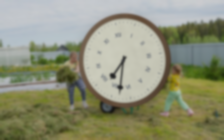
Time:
7.33
